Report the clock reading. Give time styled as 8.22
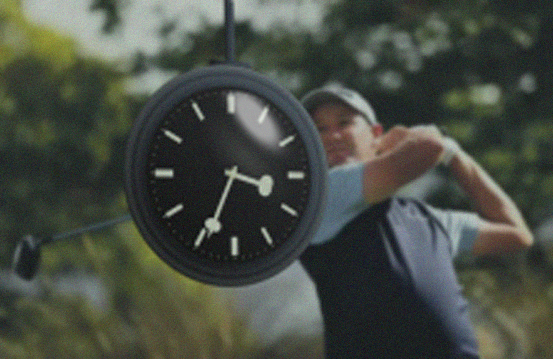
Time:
3.34
